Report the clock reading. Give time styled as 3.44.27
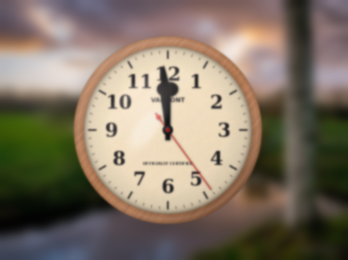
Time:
11.59.24
